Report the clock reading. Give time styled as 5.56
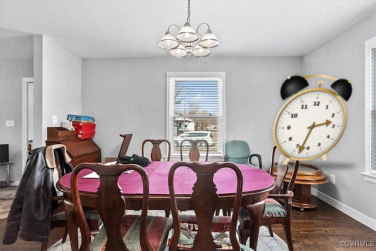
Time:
2.33
